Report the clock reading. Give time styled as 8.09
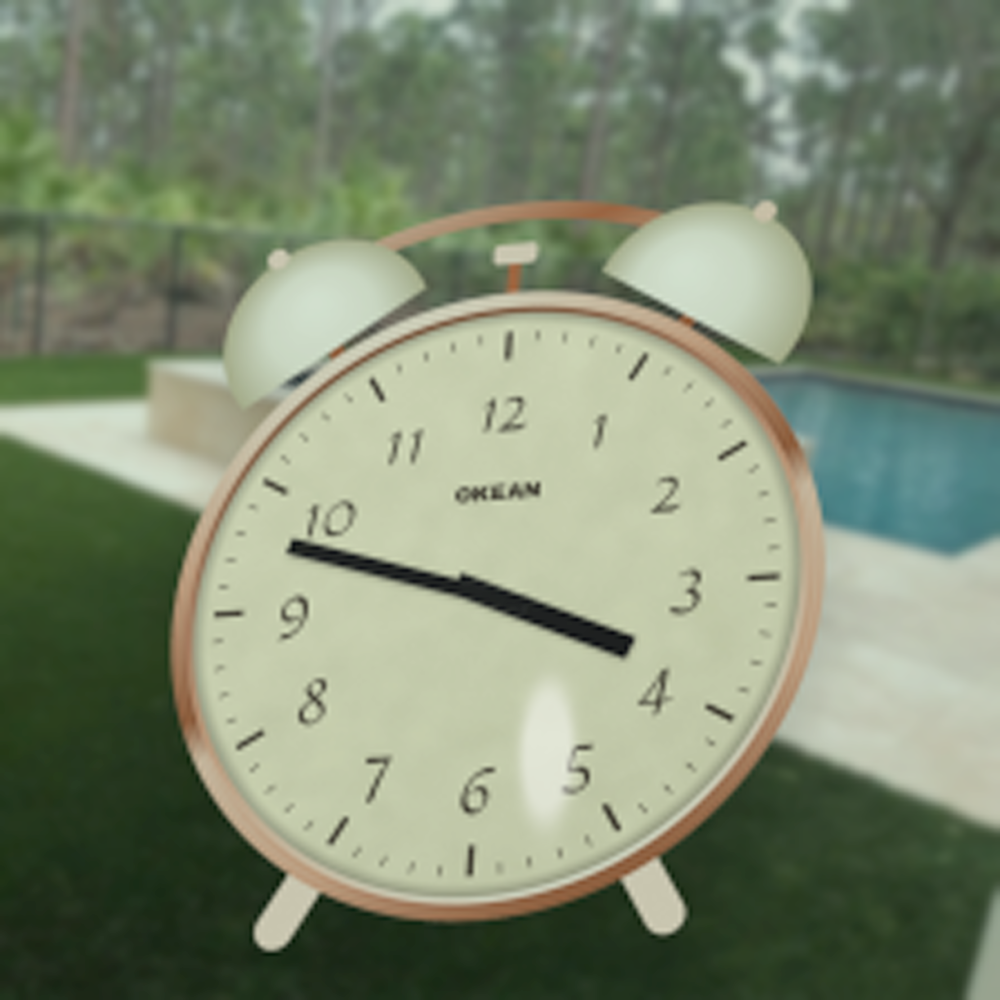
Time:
3.48
